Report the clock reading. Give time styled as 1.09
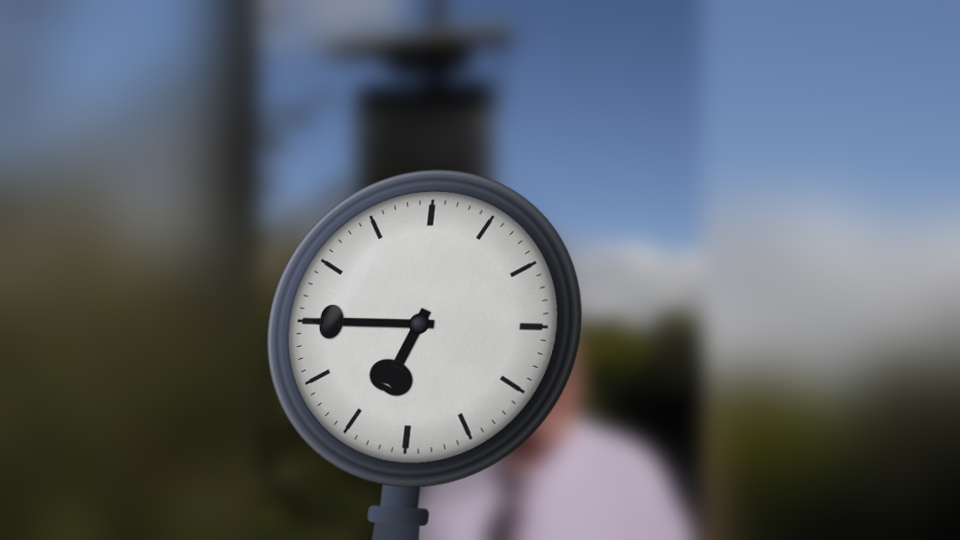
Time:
6.45
